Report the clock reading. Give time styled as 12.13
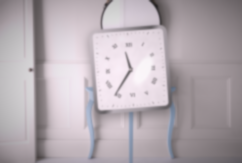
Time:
11.36
